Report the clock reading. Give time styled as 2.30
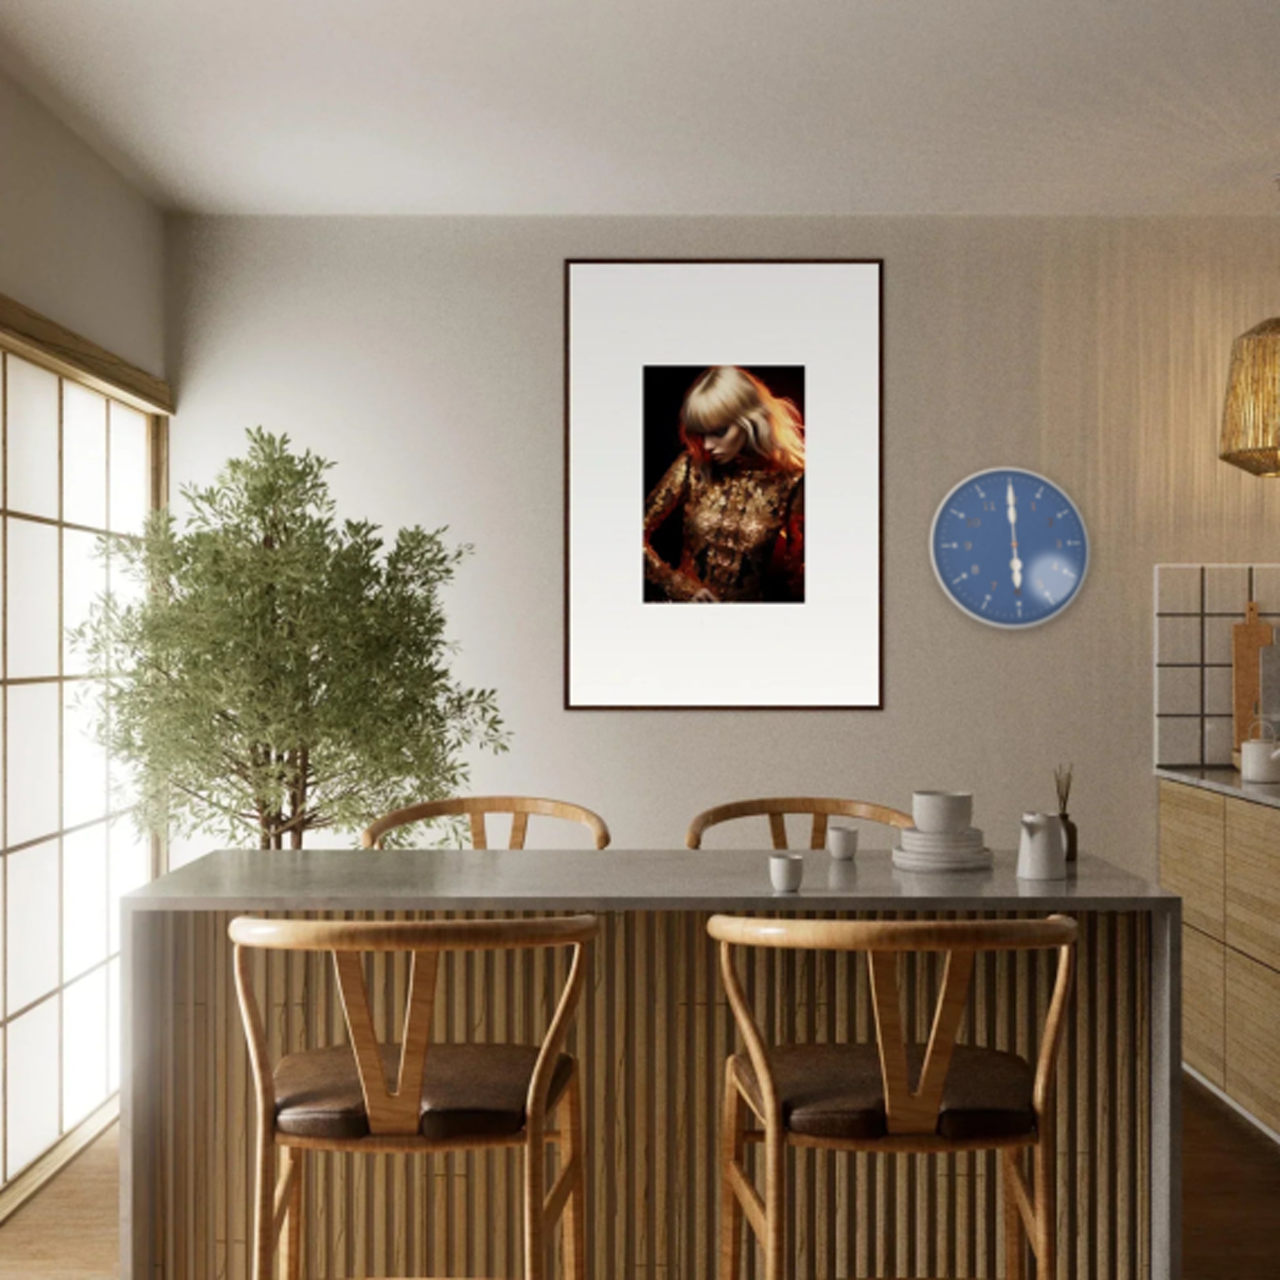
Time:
6.00
